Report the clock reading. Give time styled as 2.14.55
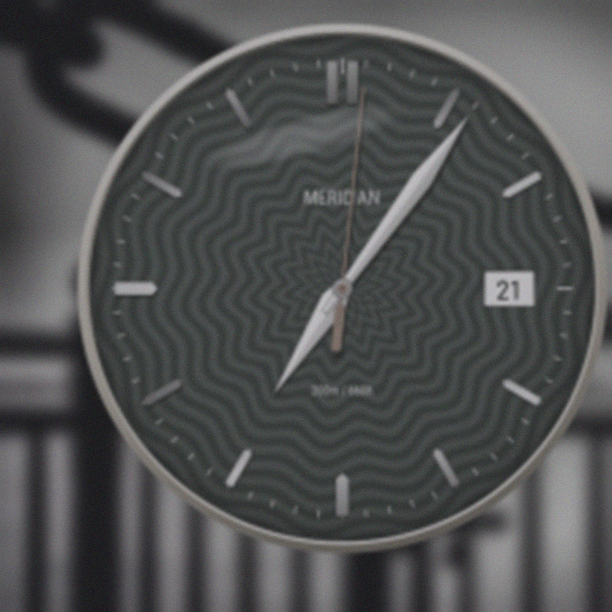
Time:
7.06.01
